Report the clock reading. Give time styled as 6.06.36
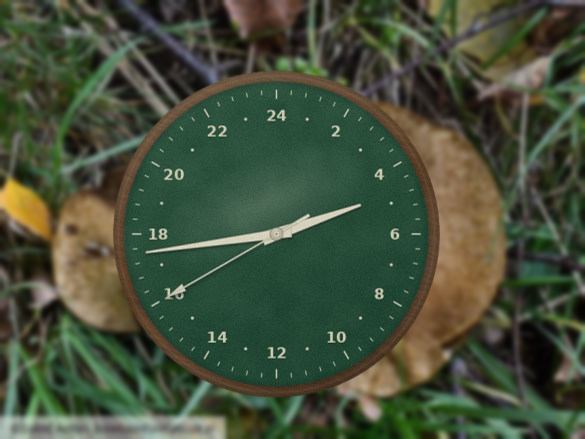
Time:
4.43.40
